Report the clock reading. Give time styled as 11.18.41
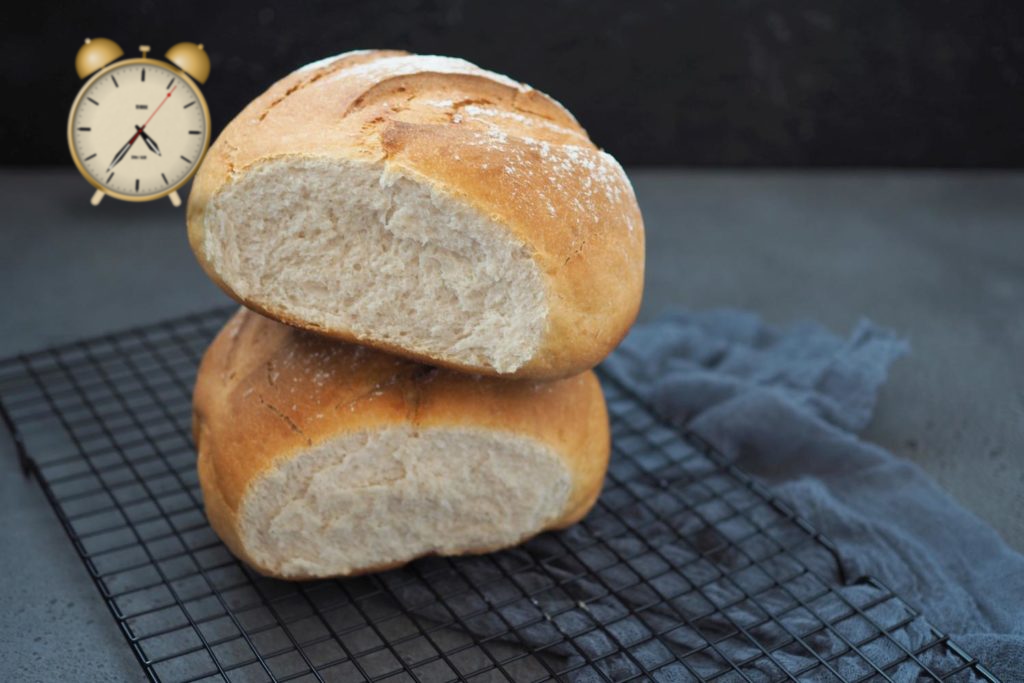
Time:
4.36.06
